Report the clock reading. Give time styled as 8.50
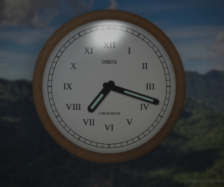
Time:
7.18
